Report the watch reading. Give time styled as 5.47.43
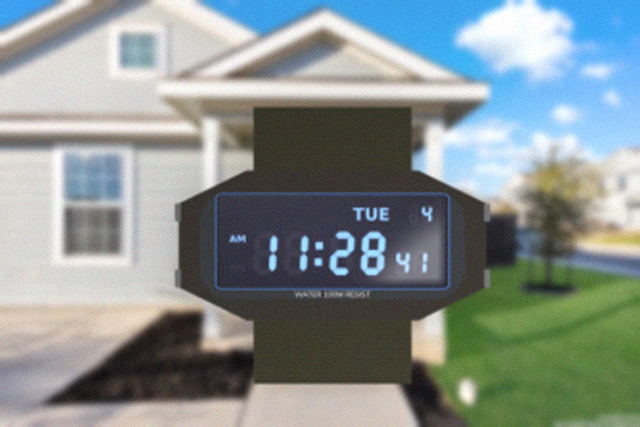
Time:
11.28.41
